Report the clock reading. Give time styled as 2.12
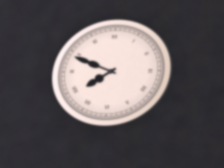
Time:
7.49
